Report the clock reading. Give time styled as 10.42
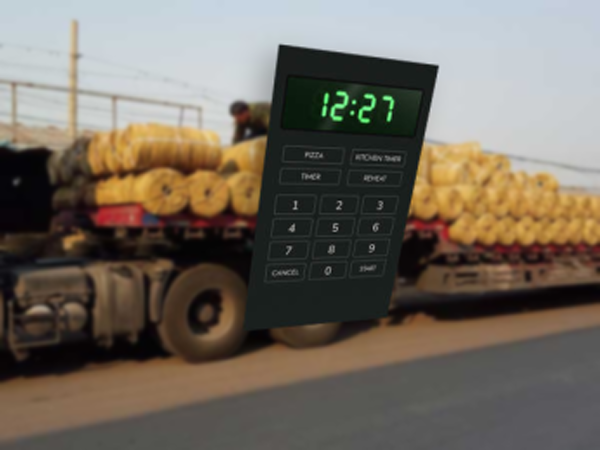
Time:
12.27
